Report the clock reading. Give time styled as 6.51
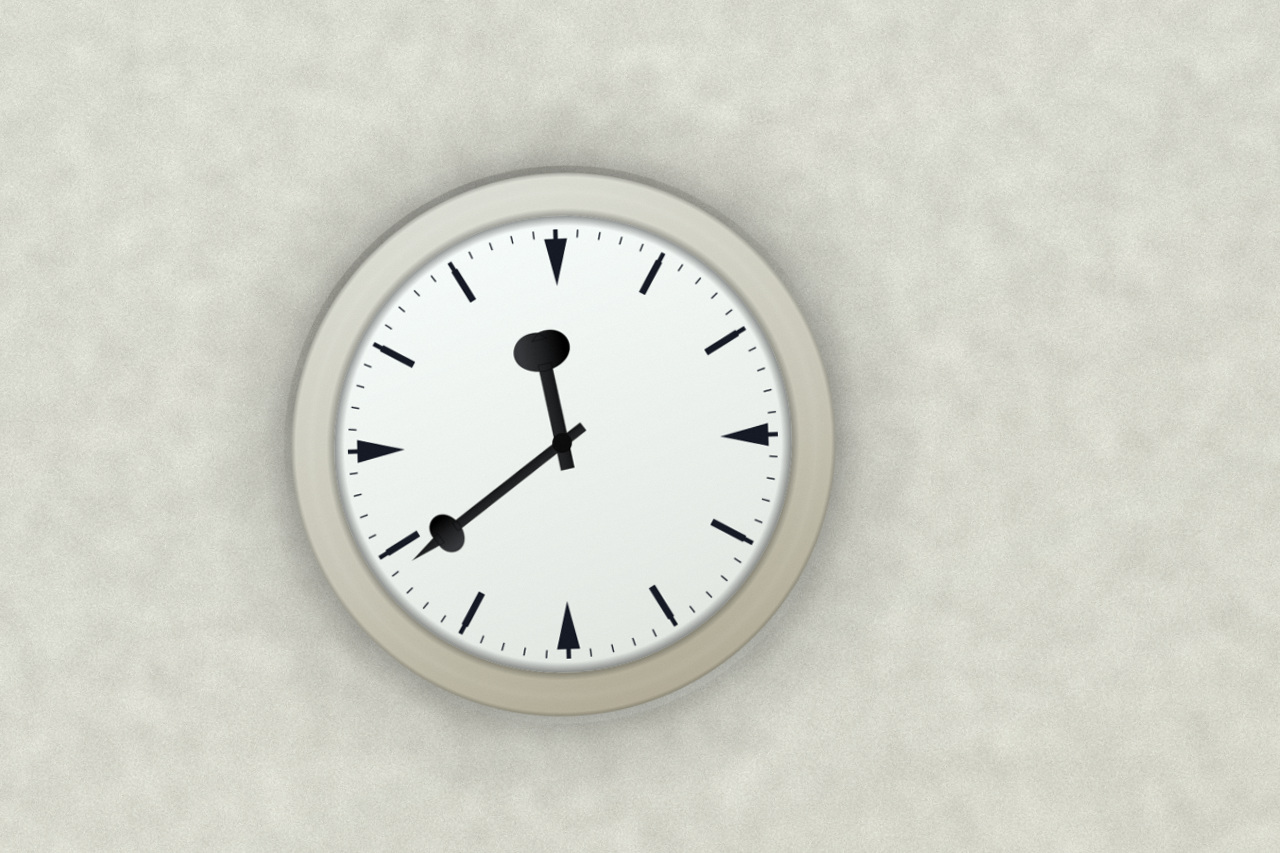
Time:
11.39
